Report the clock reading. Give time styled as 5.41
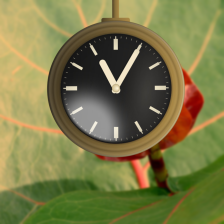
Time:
11.05
